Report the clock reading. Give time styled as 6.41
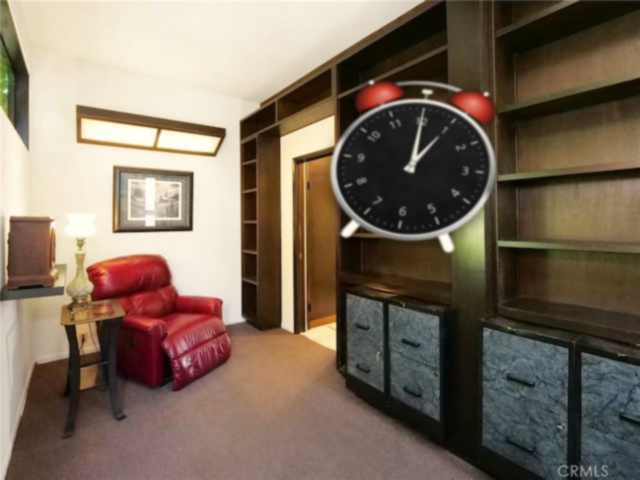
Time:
1.00
